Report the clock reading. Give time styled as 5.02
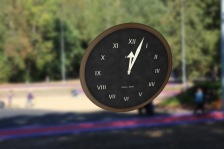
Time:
12.03
